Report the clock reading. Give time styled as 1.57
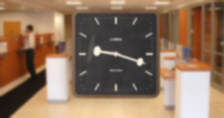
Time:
9.18
